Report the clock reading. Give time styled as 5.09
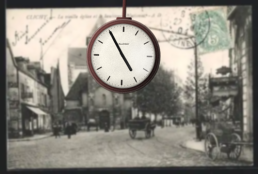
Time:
4.55
